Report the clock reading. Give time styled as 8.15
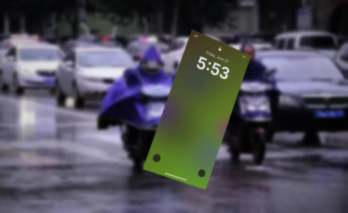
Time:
5.53
